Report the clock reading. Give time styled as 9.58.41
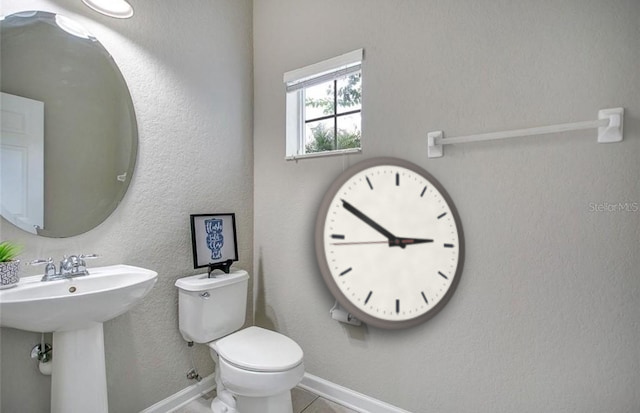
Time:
2.49.44
